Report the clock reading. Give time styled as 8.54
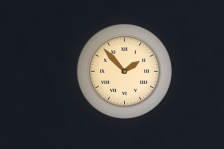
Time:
1.53
